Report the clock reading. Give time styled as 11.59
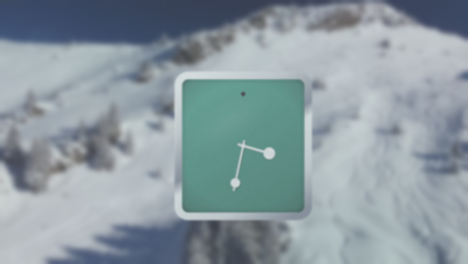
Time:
3.32
